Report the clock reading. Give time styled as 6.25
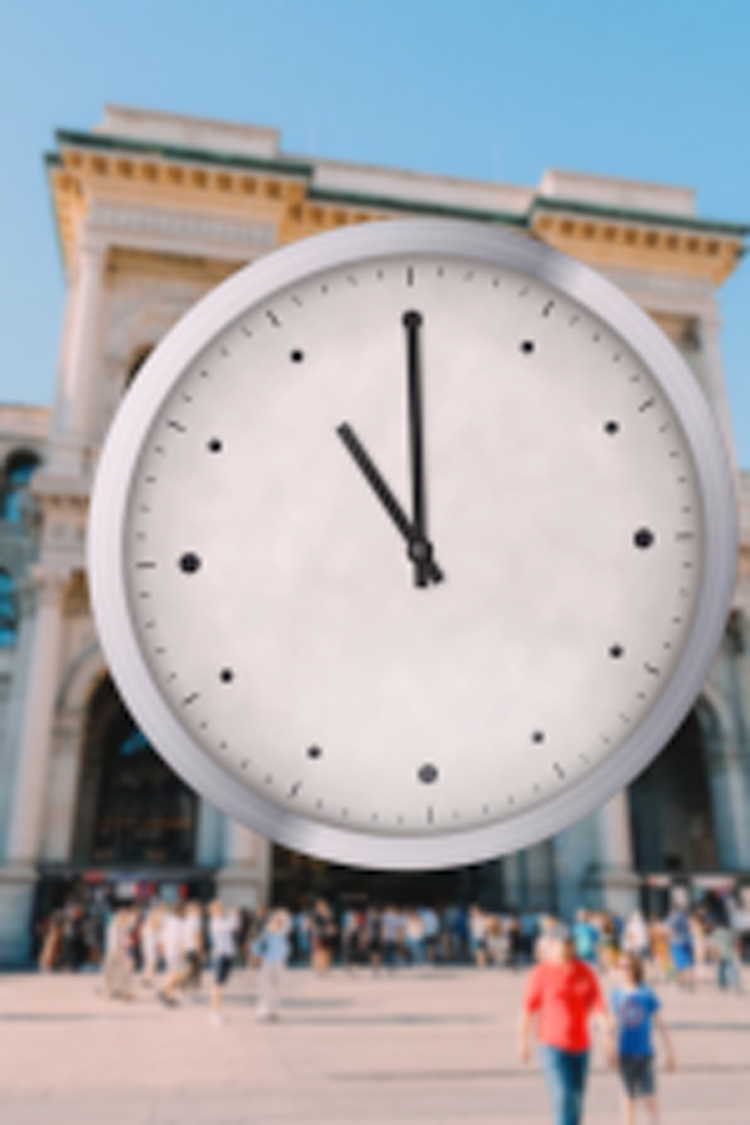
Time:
11.00
